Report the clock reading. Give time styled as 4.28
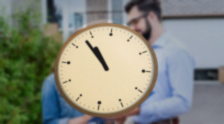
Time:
10.53
